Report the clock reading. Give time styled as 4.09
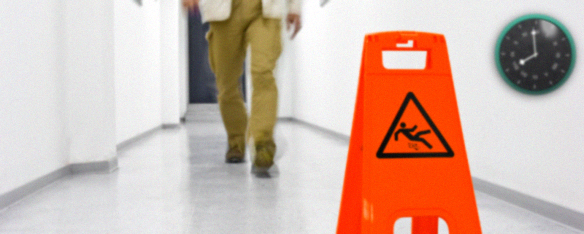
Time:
7.59
